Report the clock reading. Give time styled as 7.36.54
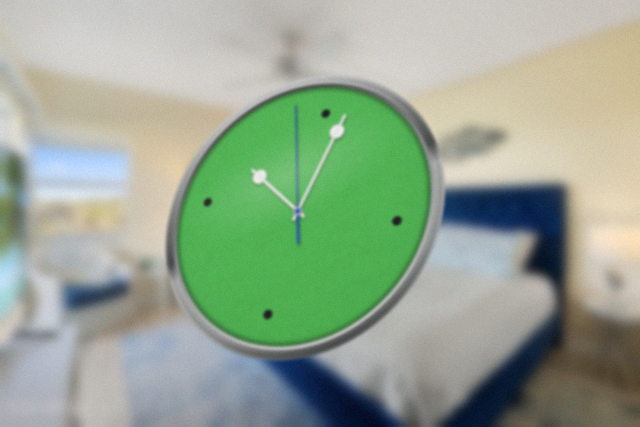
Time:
10.01.57
